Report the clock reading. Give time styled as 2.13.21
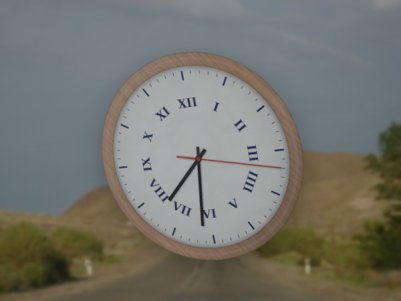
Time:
7.31.17
